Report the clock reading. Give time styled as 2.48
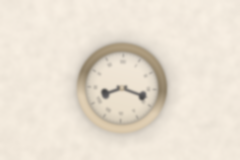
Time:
8.18
